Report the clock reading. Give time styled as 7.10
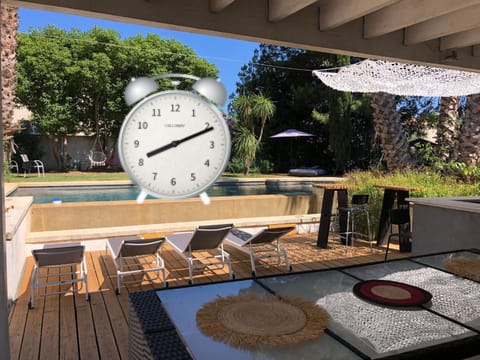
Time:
8.11
